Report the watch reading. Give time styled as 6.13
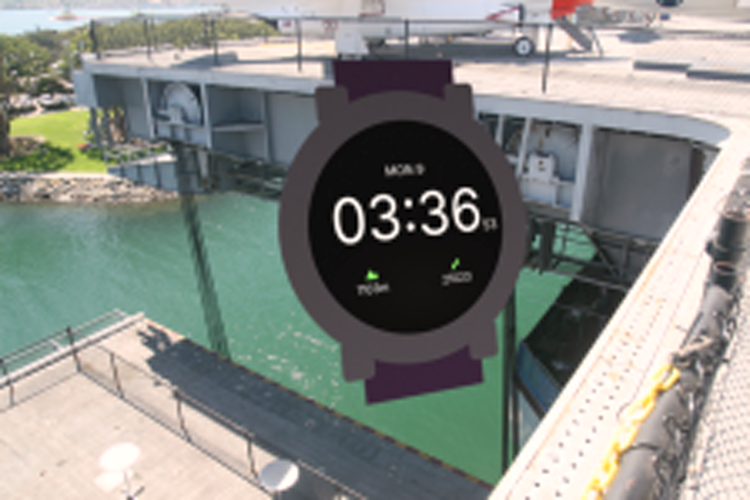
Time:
3.36
